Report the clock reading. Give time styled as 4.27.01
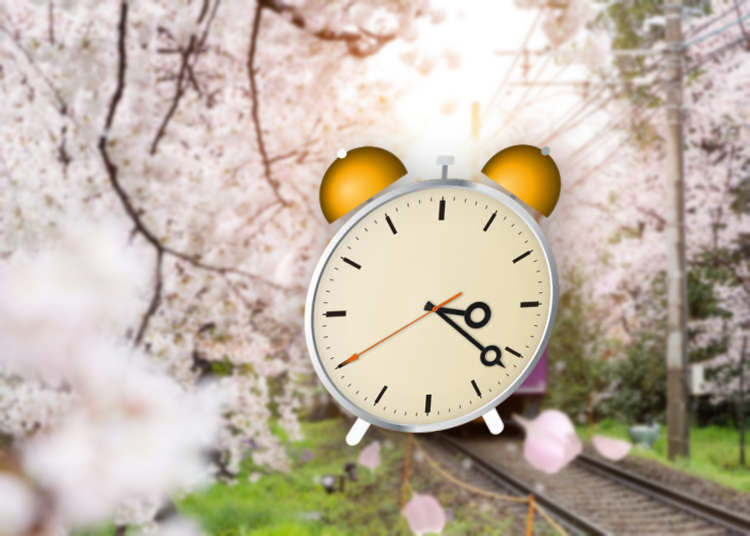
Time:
3.21.40
